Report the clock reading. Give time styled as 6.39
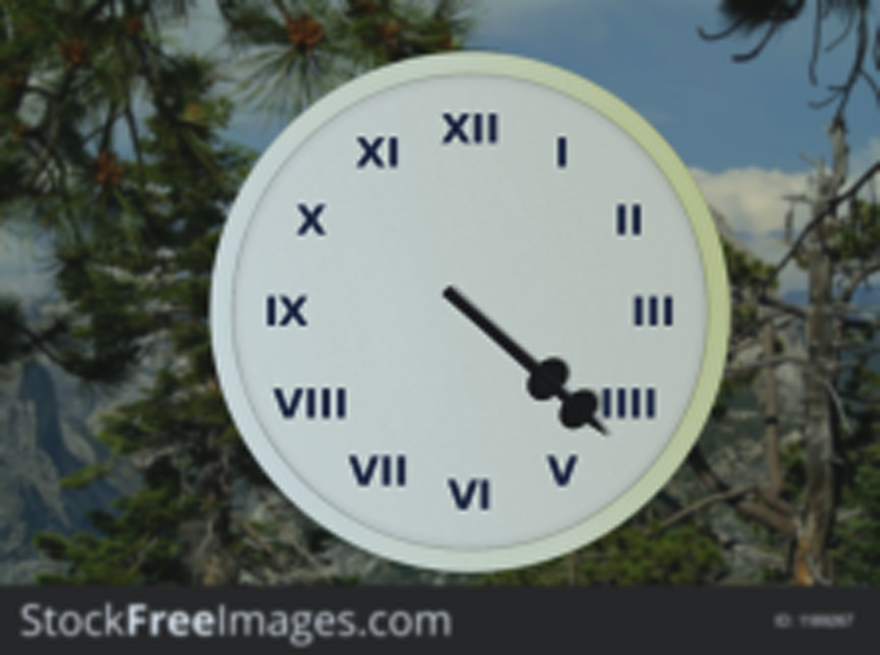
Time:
4.22
